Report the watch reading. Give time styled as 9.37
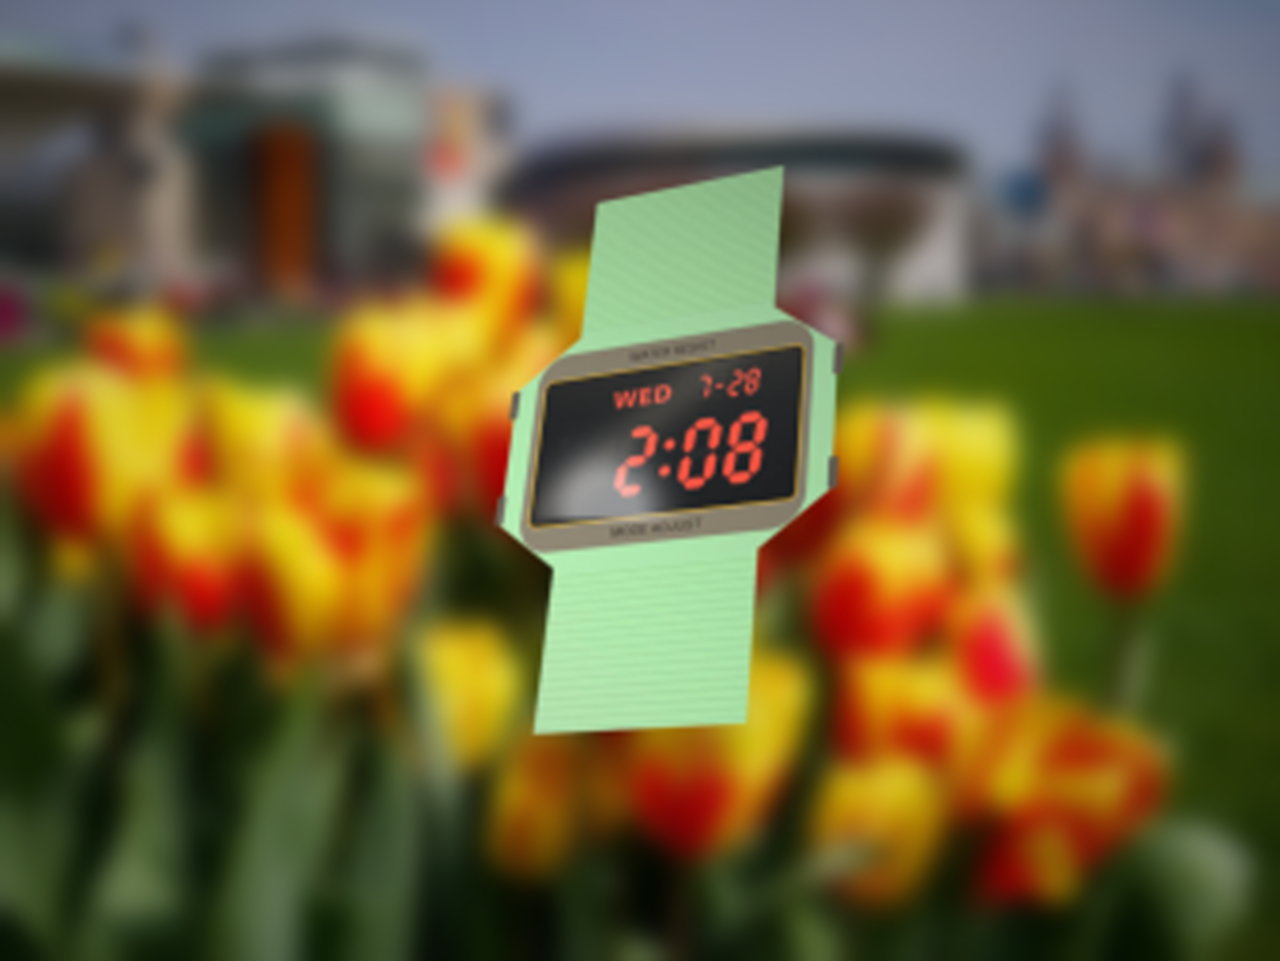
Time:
2.08
